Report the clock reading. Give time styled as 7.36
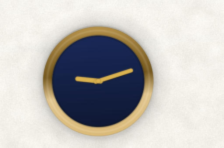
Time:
9.12
